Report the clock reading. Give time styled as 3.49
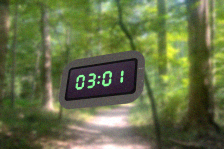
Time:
3.01
